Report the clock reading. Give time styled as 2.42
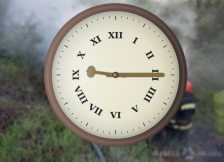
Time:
9.15
